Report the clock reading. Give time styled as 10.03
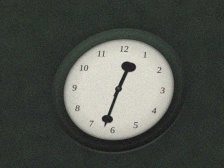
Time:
12.32
